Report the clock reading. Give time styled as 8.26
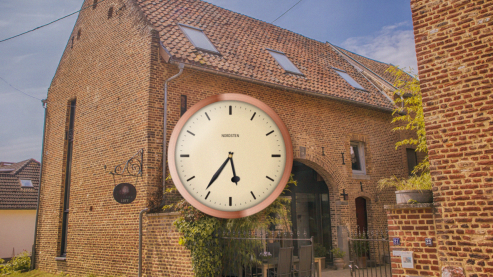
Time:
5.36
